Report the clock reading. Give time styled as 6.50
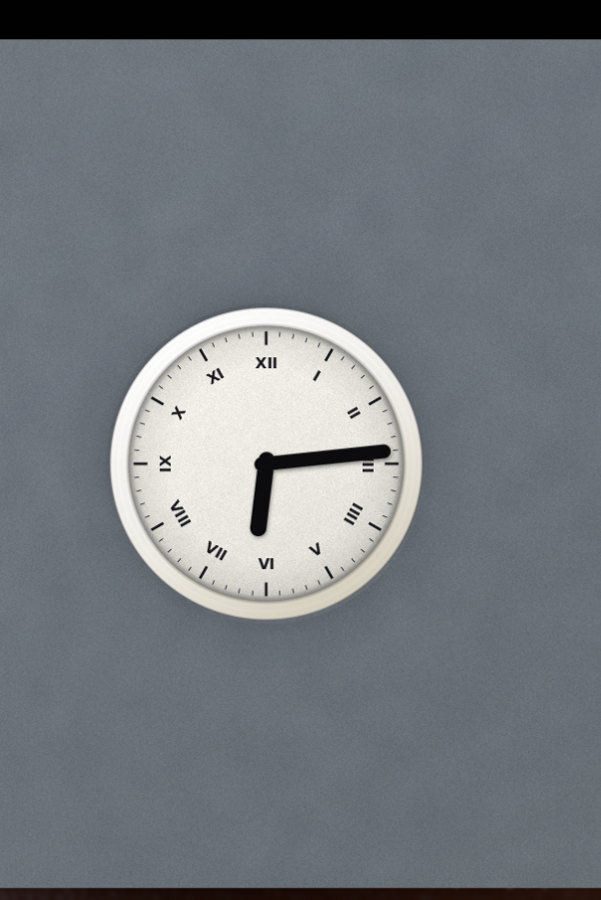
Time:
6.14
